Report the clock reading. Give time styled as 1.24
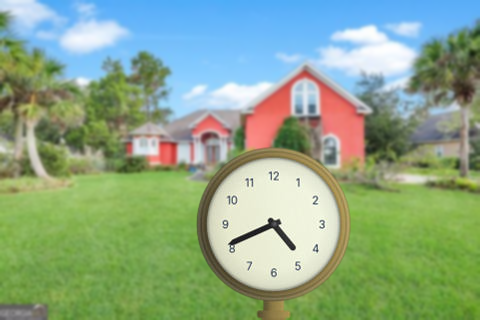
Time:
4.41
